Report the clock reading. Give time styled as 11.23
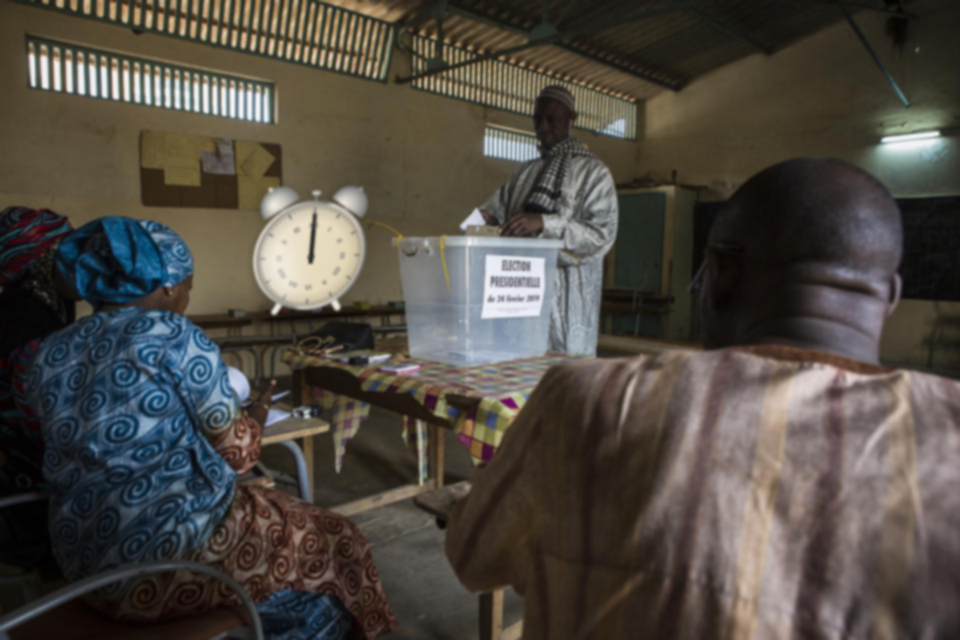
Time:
12.00
